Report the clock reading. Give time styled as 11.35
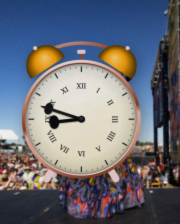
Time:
8.48
